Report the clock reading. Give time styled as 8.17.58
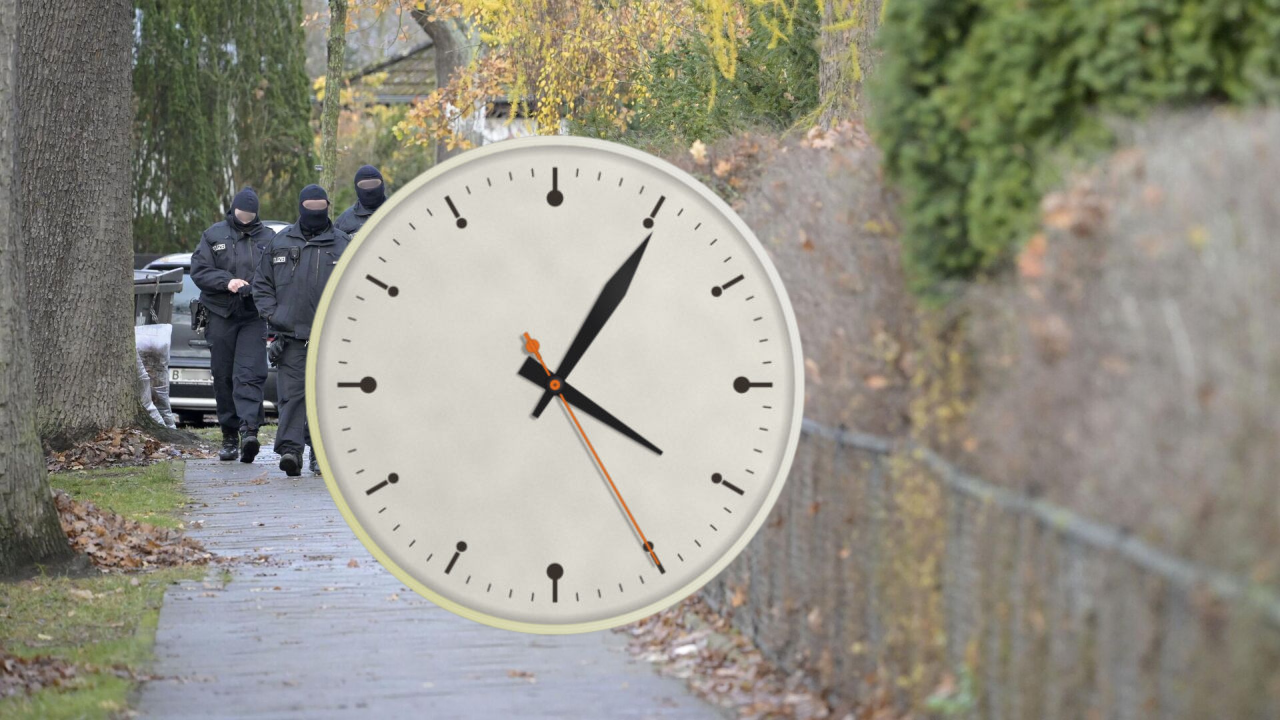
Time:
4.05.25
